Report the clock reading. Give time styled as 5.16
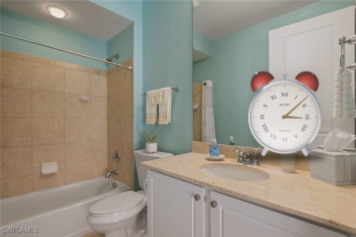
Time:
3.08
